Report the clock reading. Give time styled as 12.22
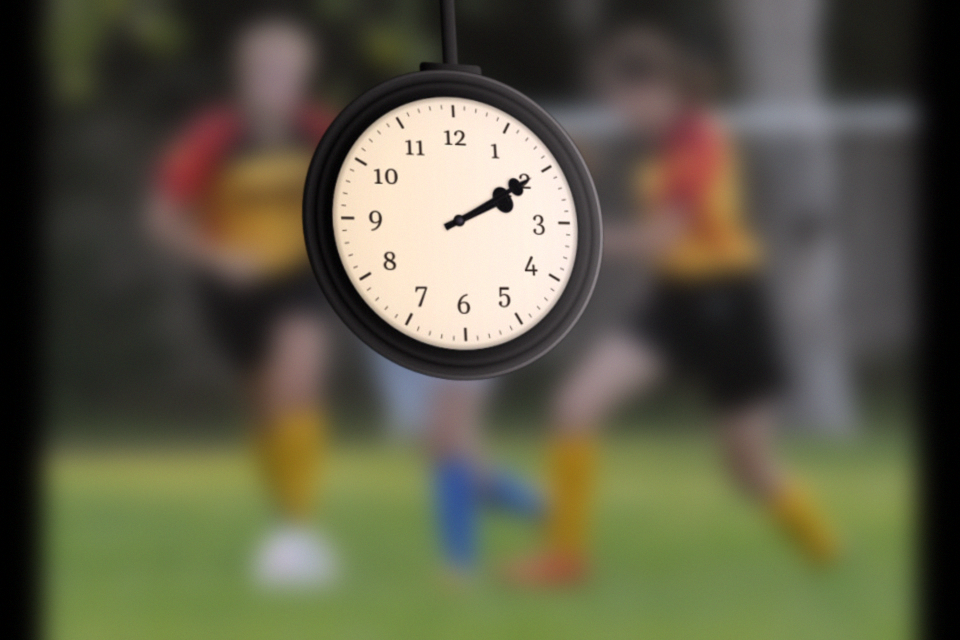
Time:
2.10
